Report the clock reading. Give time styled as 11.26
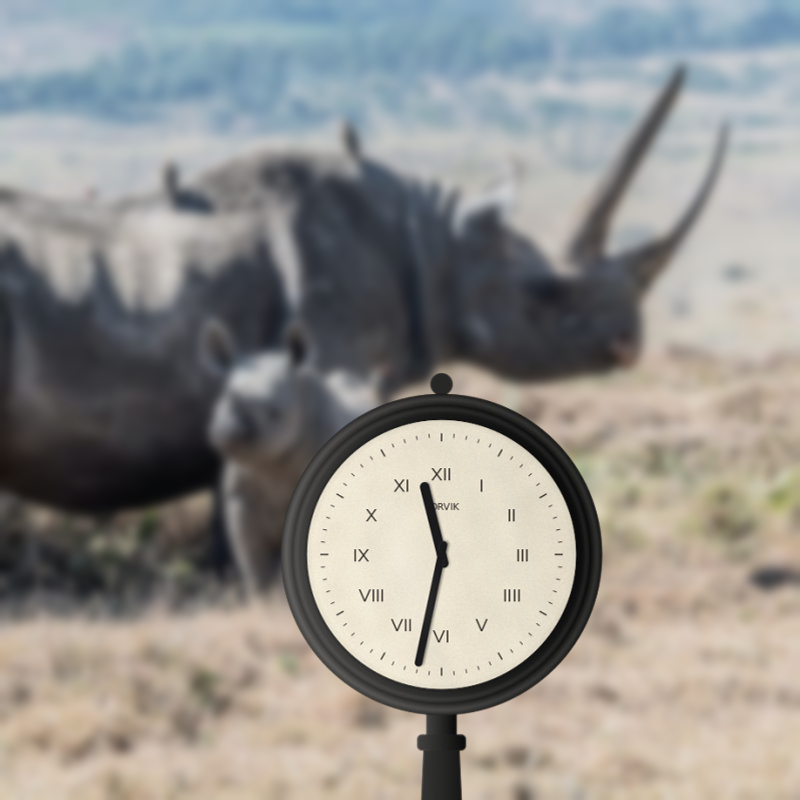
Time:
11.32
